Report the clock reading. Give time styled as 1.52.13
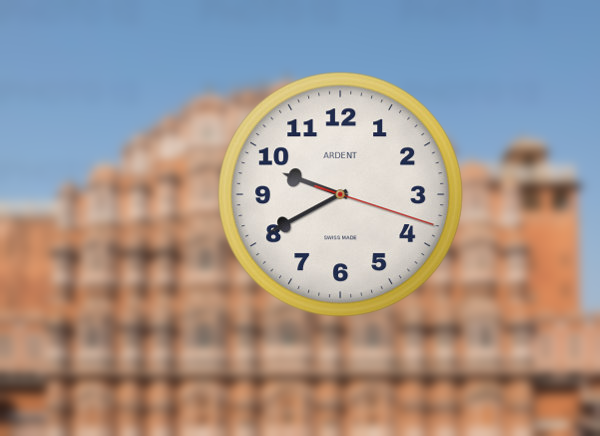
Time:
9.40.18
